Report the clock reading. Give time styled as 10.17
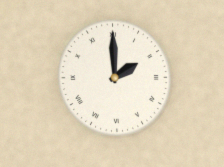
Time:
2.00
